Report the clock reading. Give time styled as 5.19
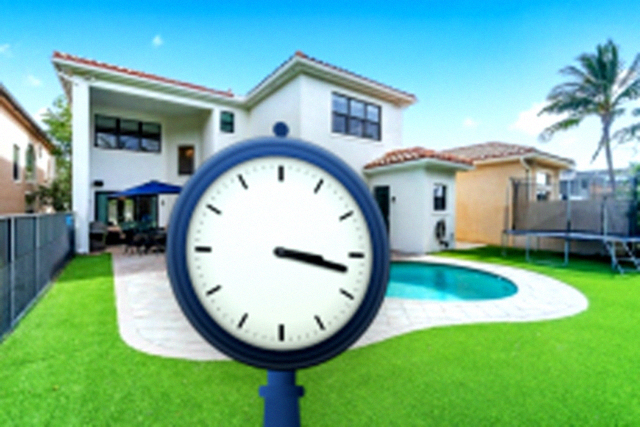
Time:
3.17
